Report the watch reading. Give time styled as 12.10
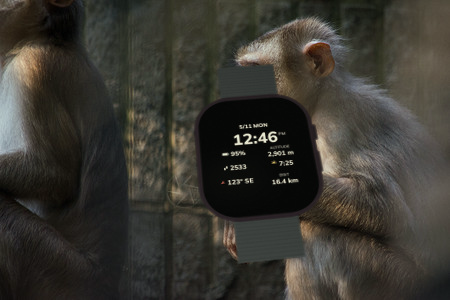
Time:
12.46
